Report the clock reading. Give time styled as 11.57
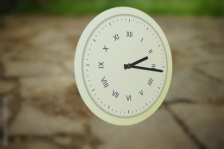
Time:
2.16
